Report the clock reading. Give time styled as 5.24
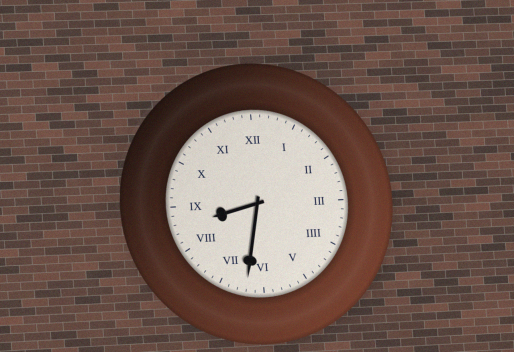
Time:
8.32
